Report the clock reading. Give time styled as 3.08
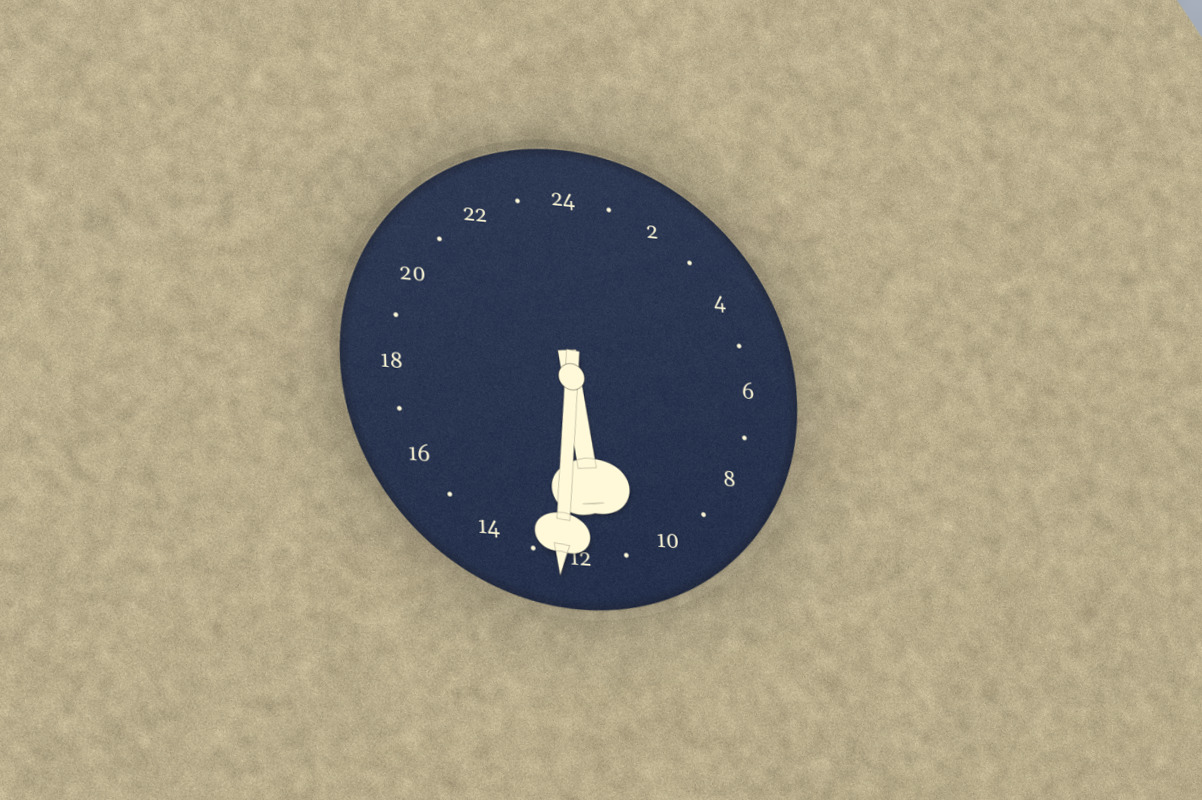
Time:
11.31
